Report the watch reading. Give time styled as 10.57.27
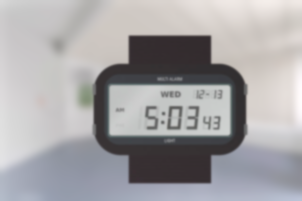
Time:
5.03.43
